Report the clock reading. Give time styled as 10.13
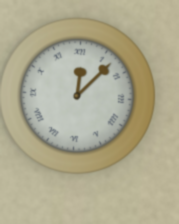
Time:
12.07
